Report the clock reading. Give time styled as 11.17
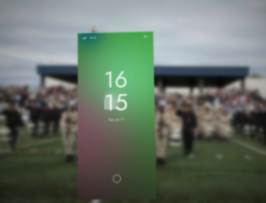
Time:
16.15
